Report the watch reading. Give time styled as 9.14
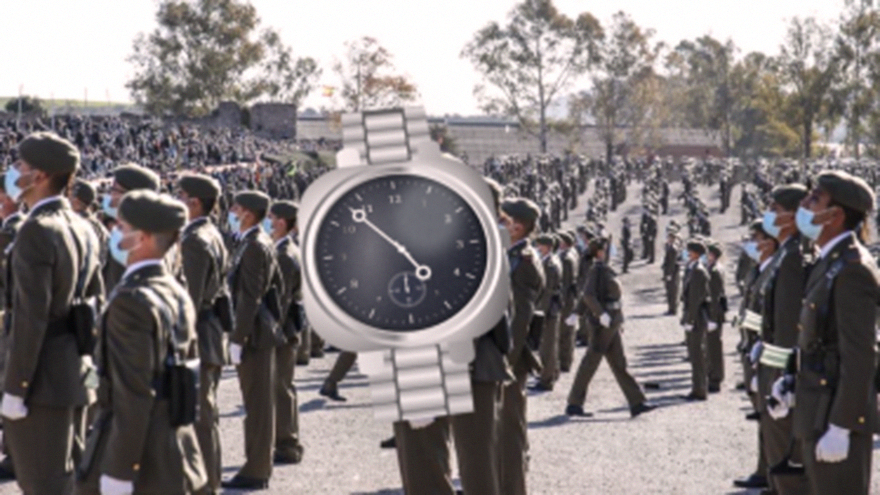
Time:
4.53
